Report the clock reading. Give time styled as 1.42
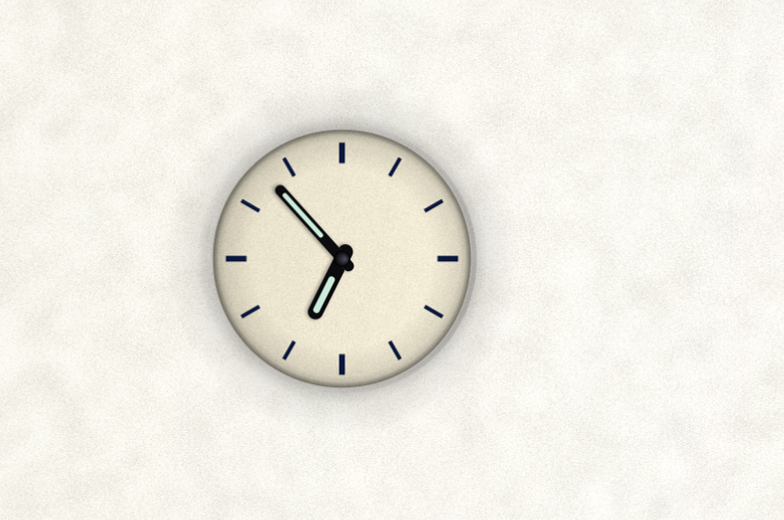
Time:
6.53
